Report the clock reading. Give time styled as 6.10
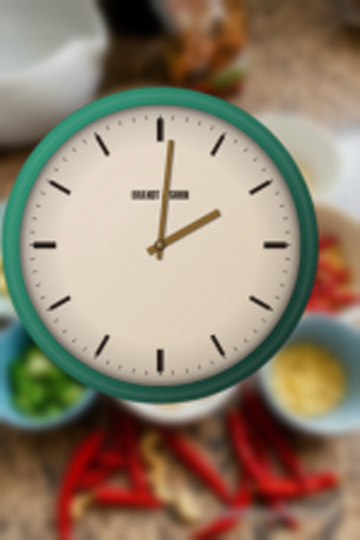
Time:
2.01
